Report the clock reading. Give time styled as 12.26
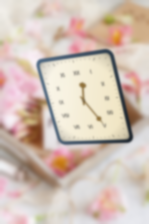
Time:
12.25
